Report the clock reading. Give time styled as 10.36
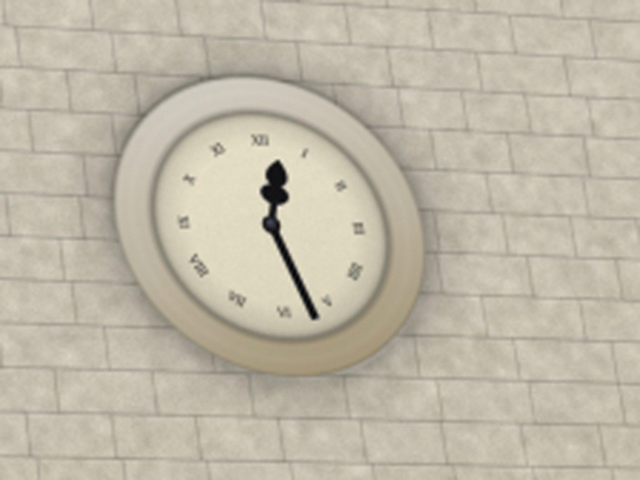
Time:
12.27
